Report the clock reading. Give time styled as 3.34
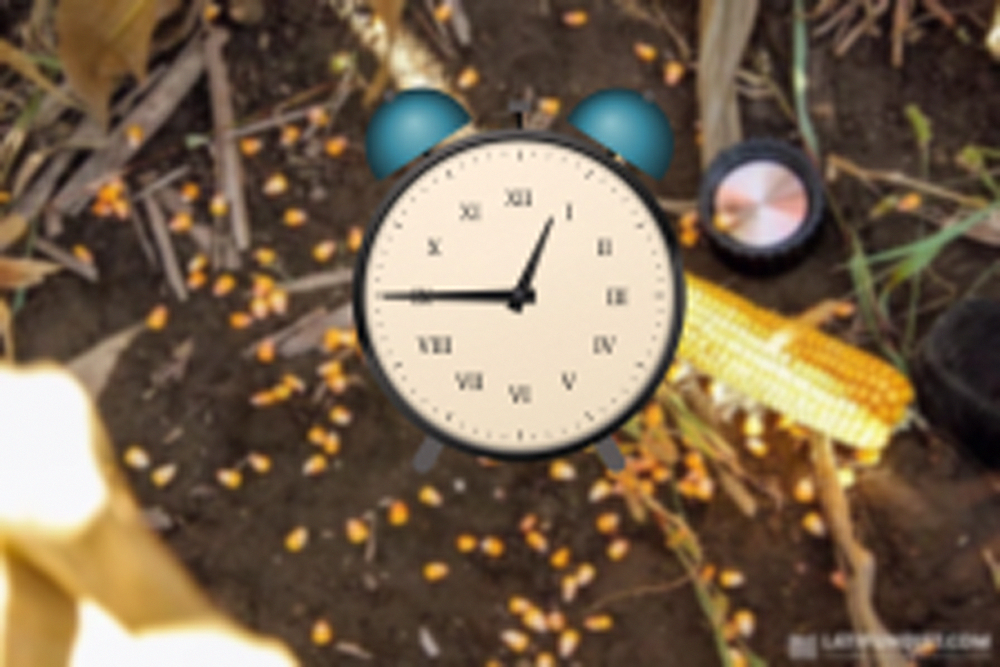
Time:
12.45
